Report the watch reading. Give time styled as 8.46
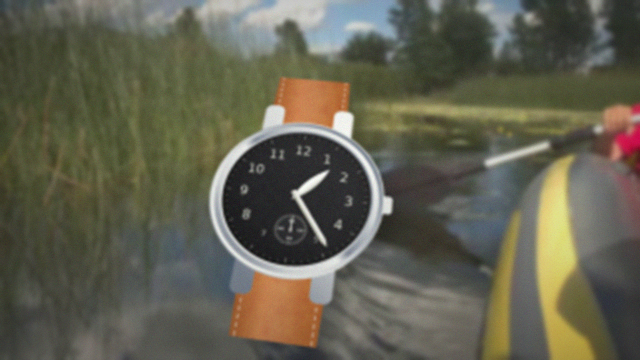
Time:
1.24
